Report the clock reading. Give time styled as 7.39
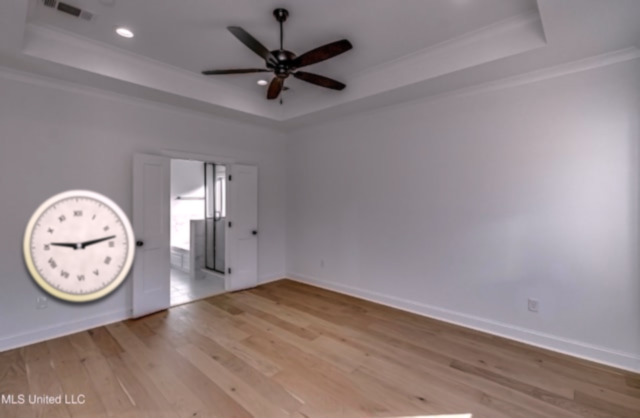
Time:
9.13
